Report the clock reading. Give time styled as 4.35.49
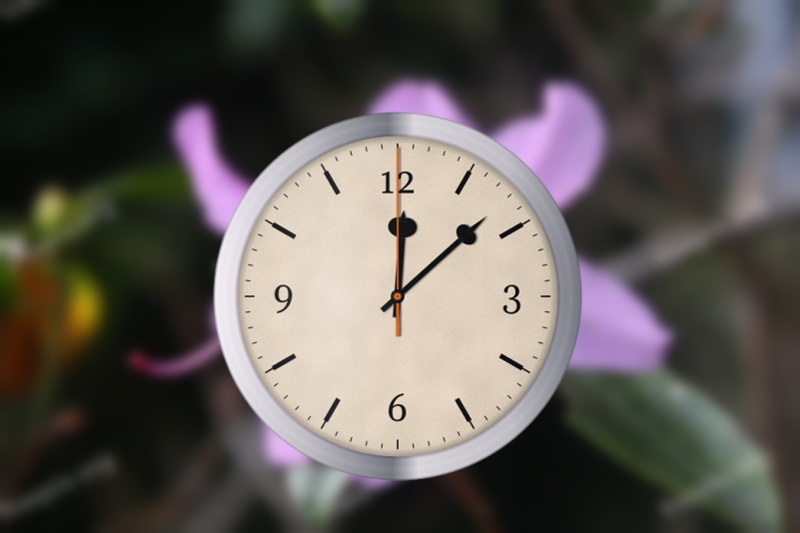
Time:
12.08.00
